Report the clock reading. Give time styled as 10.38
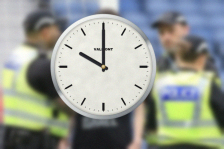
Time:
10.00
